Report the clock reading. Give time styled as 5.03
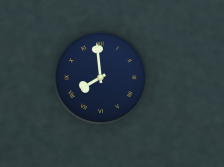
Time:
7.59
